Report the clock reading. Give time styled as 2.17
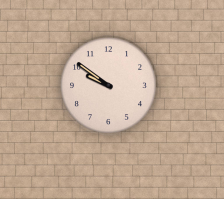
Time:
9.51
